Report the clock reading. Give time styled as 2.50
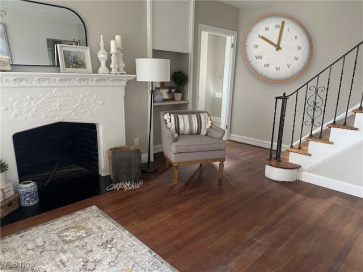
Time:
10.02
